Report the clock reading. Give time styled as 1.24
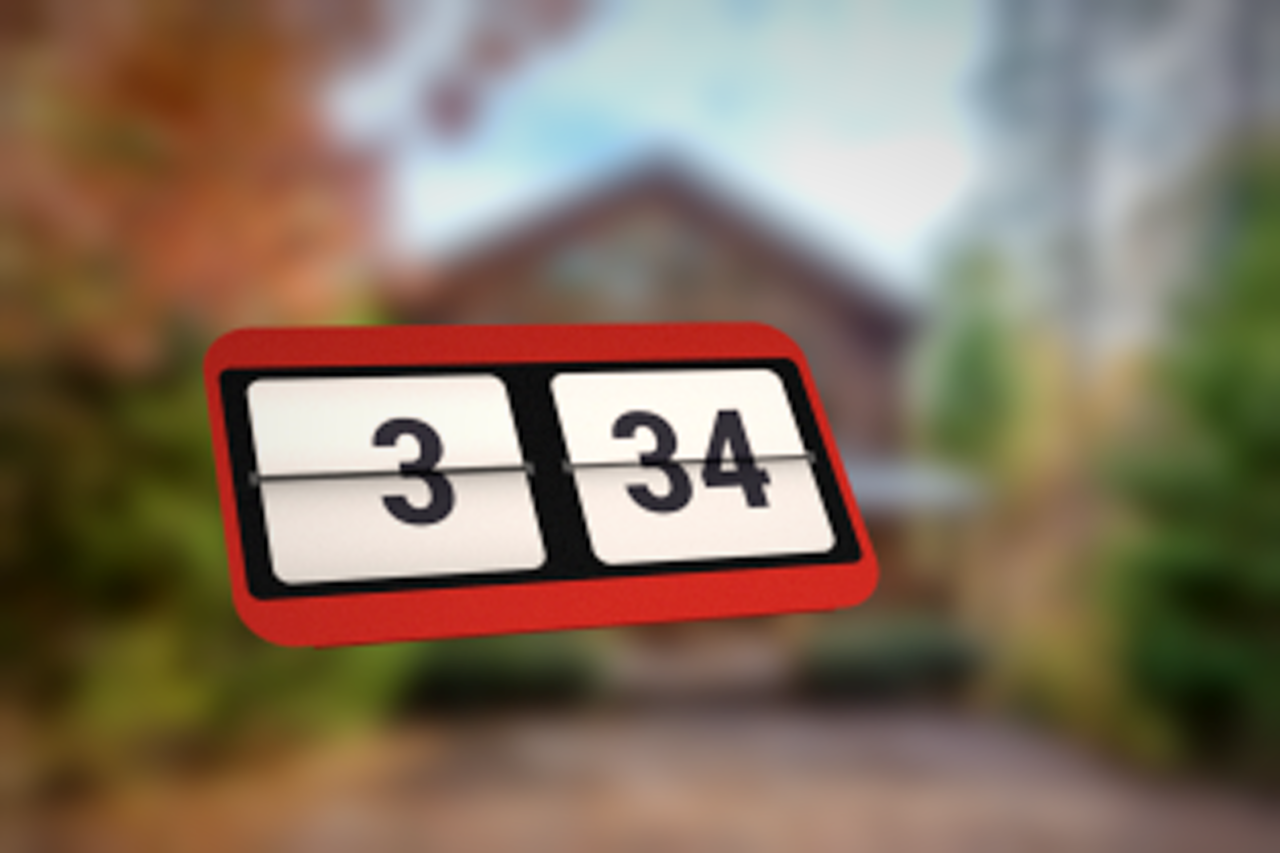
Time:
3.34
